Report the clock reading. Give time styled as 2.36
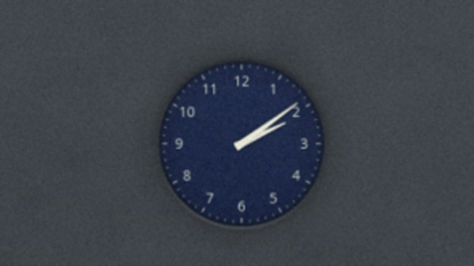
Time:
2.09
